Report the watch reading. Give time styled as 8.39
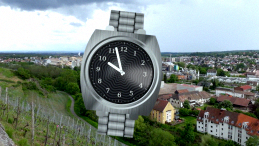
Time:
9.57
